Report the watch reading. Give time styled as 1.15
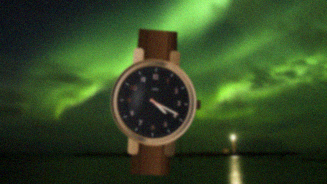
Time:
4.19
